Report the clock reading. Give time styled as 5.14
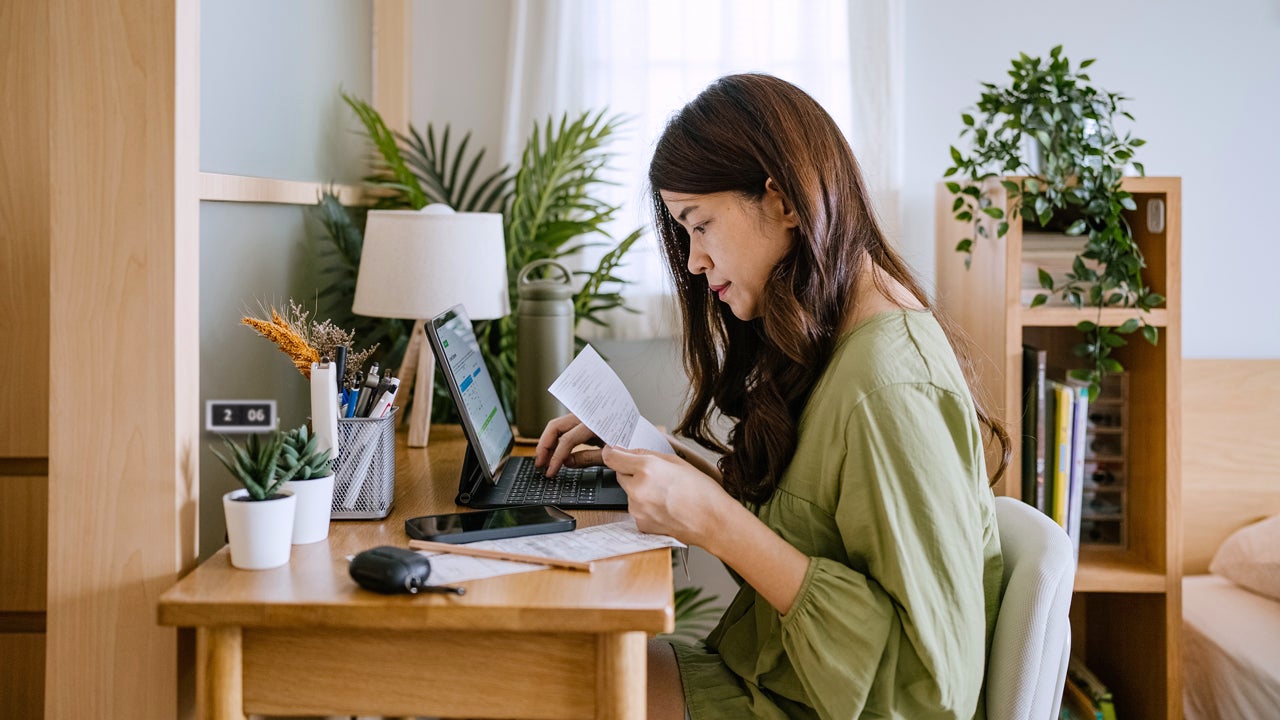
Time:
2.06
